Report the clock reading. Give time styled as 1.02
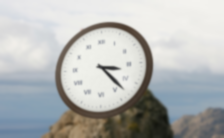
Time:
3.23
